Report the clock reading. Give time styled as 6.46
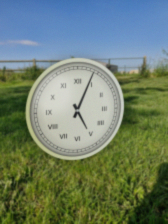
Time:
5.04
